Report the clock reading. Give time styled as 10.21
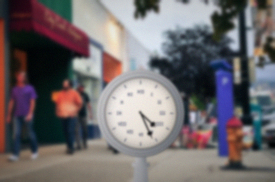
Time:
4.26
